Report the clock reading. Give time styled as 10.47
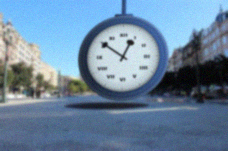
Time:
12.51
